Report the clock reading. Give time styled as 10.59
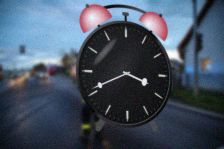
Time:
3.41
